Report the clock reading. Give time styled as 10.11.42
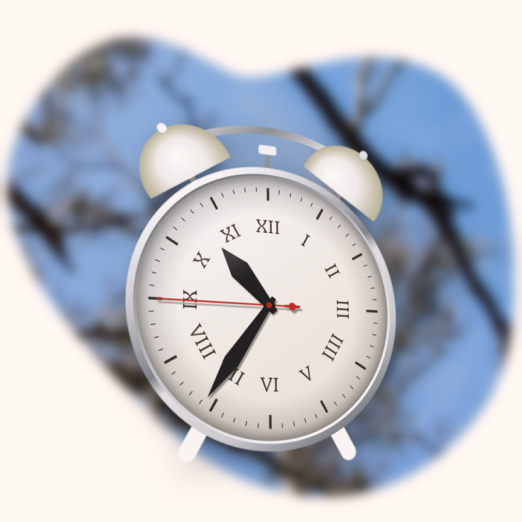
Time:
10.35.45
